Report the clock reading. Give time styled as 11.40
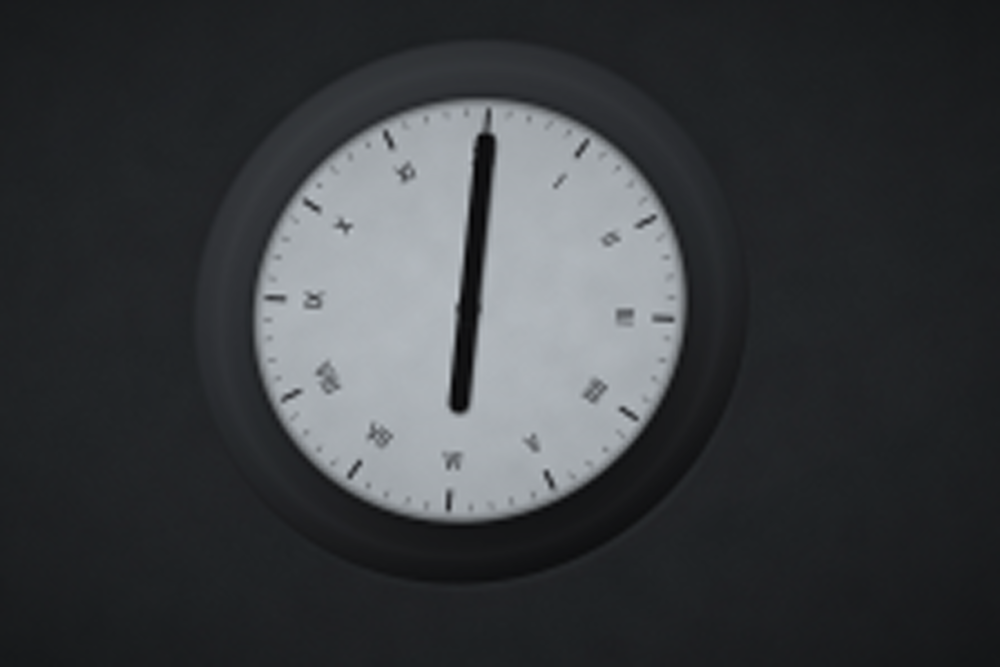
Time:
6.00
